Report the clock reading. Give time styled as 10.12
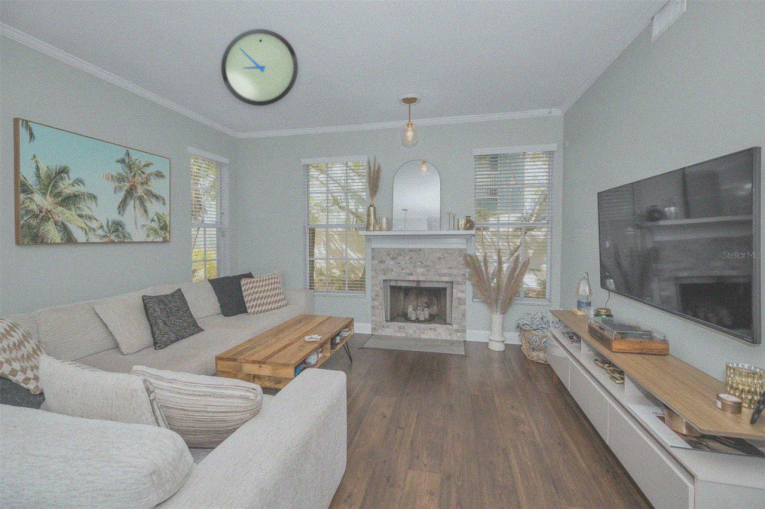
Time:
8.52
